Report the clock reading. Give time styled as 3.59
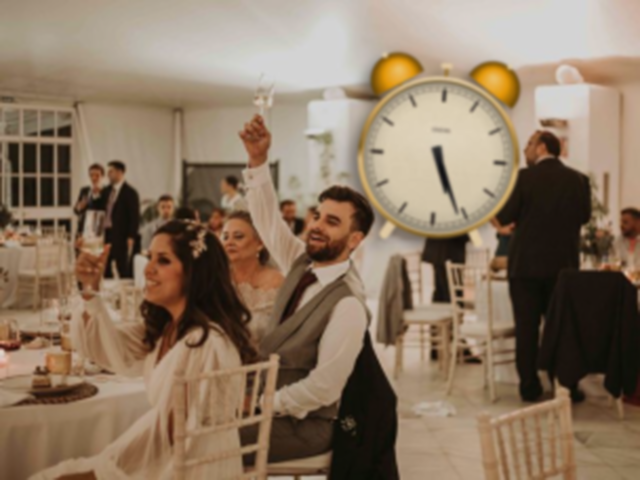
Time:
5.26
